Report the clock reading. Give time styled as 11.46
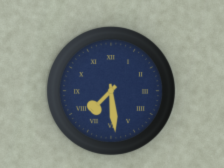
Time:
7.29
